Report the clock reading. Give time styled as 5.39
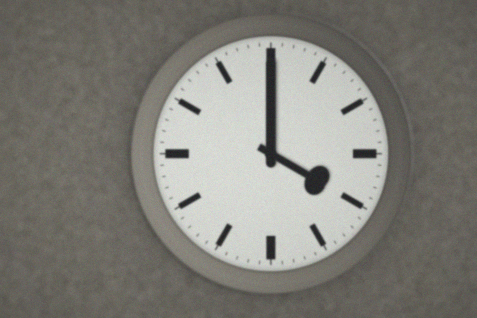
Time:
4.00
